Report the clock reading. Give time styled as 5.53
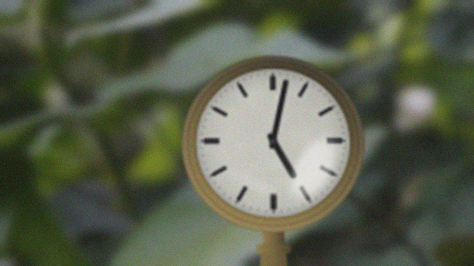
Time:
5.02
